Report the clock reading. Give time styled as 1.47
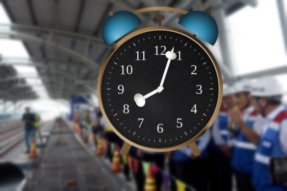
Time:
8.03
